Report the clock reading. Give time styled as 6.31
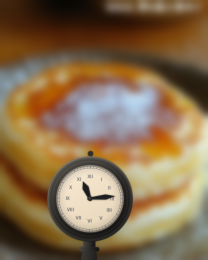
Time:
11.14
